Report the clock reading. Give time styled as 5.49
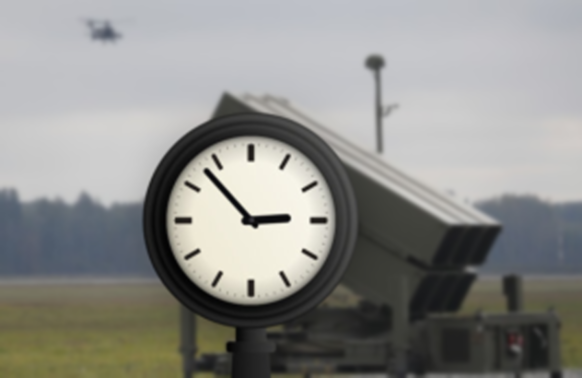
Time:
2.53
